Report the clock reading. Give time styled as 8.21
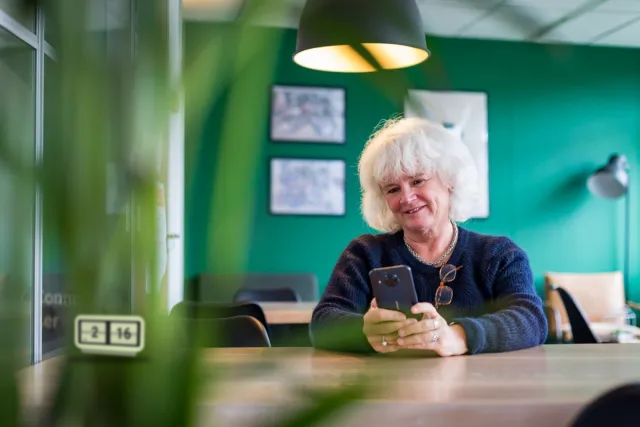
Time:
2.16
